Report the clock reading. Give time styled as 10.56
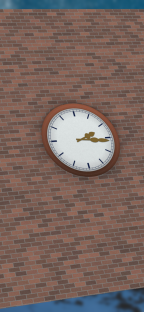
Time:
2.16
